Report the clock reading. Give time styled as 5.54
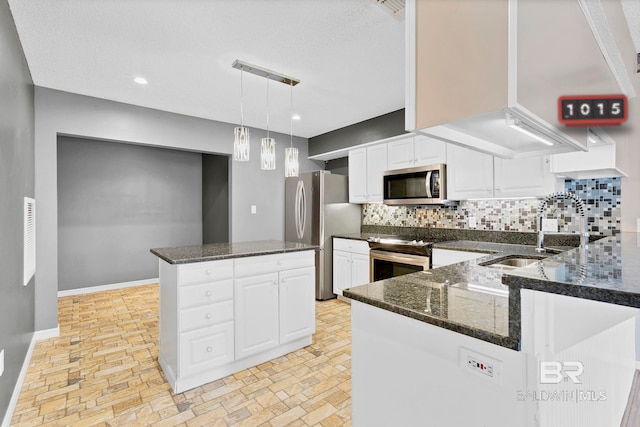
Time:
10.15
